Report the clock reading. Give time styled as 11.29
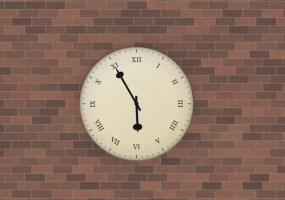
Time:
5.55
